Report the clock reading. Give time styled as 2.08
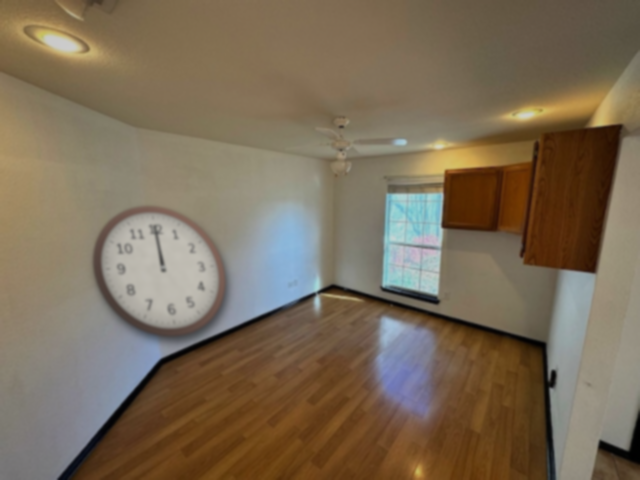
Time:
12.00
